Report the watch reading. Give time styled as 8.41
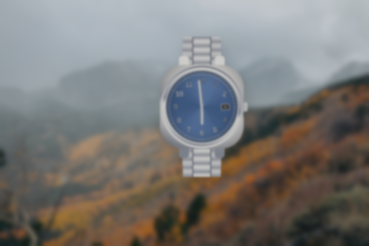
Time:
5.59
